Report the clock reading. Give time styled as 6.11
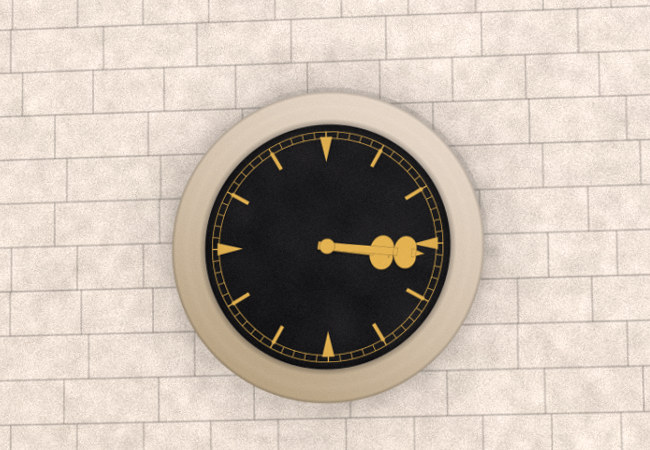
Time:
3.16
